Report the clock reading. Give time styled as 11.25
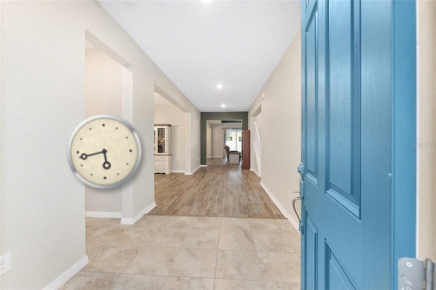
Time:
5.43
